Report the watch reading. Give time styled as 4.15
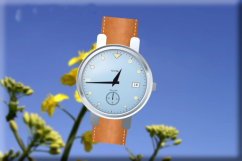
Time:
12.44
